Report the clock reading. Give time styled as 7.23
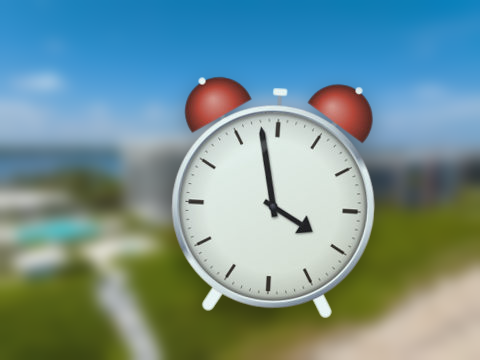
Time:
3.58
